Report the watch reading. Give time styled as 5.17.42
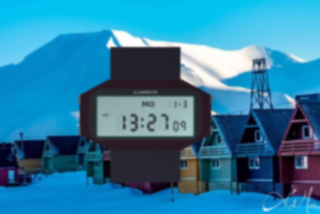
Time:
13.27.09
